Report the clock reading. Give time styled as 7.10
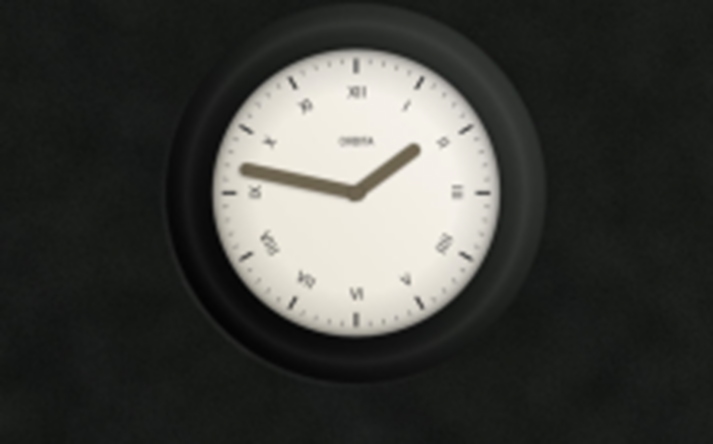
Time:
1.47
